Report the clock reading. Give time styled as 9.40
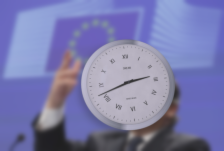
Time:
2.42
